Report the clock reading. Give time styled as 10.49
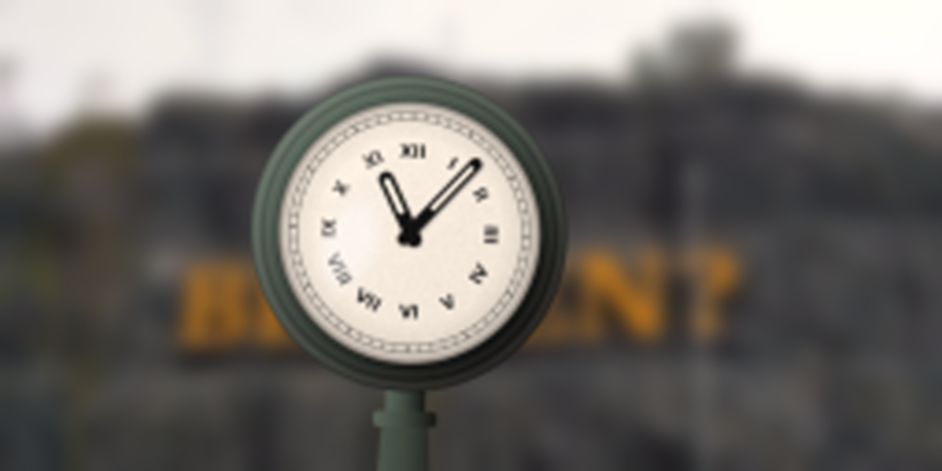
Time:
11.07
